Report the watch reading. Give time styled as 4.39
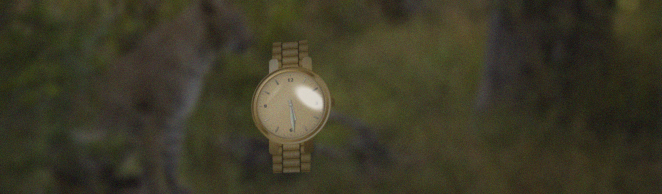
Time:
5.29
